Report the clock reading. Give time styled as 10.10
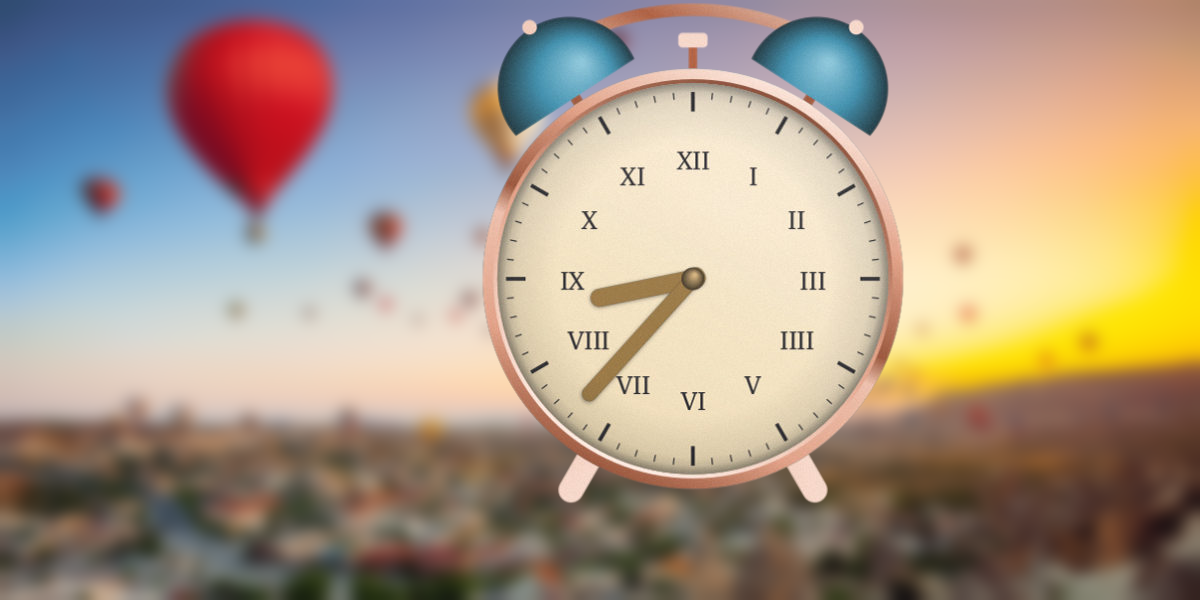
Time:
8.37
